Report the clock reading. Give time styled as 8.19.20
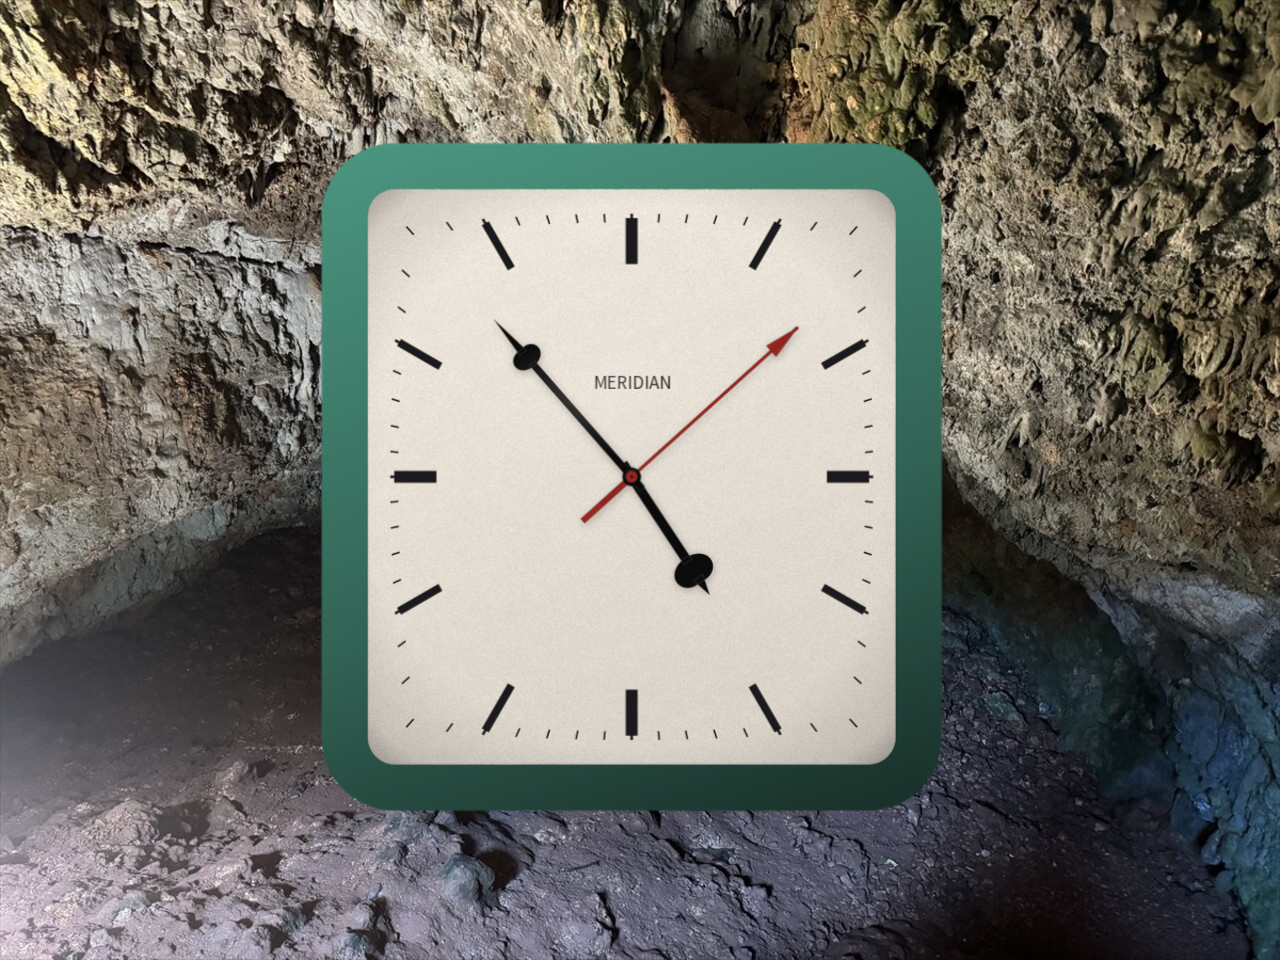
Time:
4.53.08
